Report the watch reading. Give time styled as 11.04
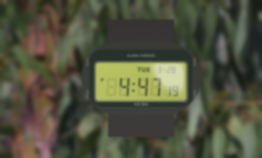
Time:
4.47
